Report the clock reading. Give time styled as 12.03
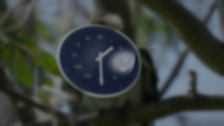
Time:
1.30
